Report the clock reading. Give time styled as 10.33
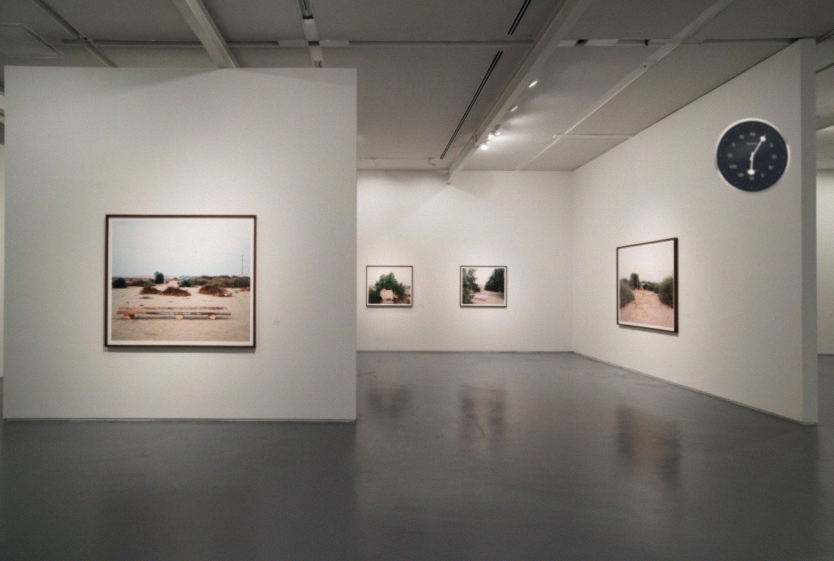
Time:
6.05
